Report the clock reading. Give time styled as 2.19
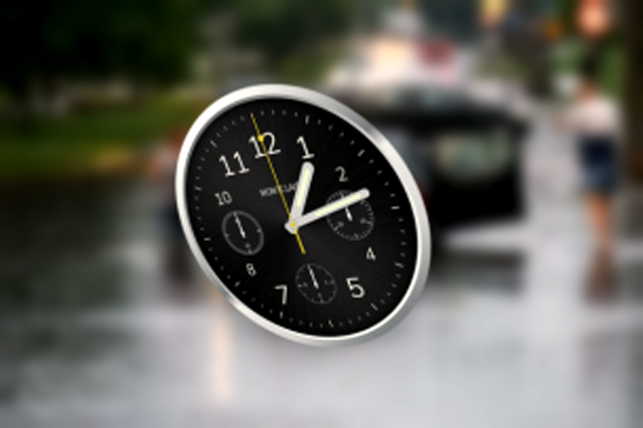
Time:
1.13
